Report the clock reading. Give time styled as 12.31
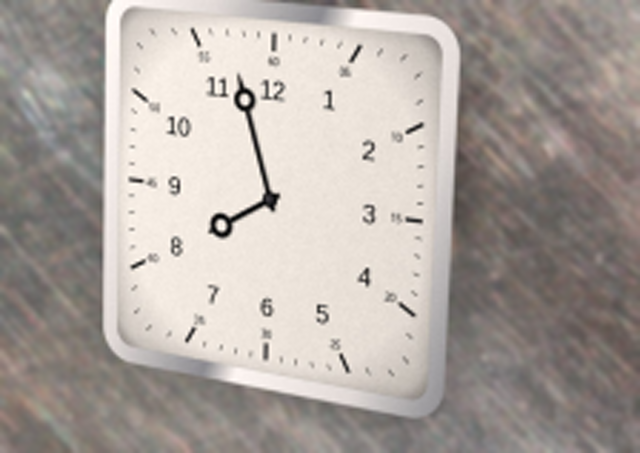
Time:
7.57
